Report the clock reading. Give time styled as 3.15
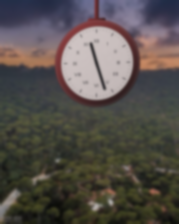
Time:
11.27
